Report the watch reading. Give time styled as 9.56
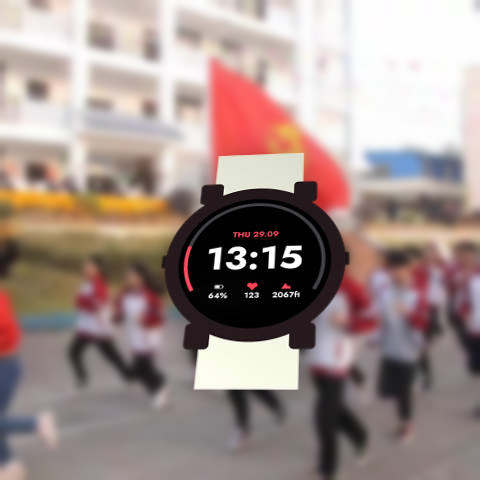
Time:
13.15
